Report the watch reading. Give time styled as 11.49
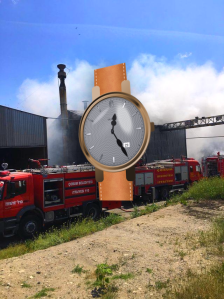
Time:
12.25
